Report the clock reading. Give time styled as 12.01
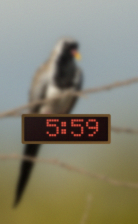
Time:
5.59
